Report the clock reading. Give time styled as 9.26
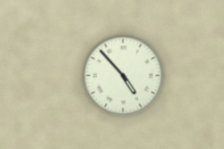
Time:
4.53
